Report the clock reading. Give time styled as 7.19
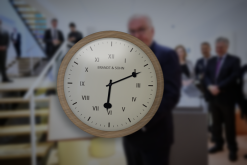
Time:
6.11
